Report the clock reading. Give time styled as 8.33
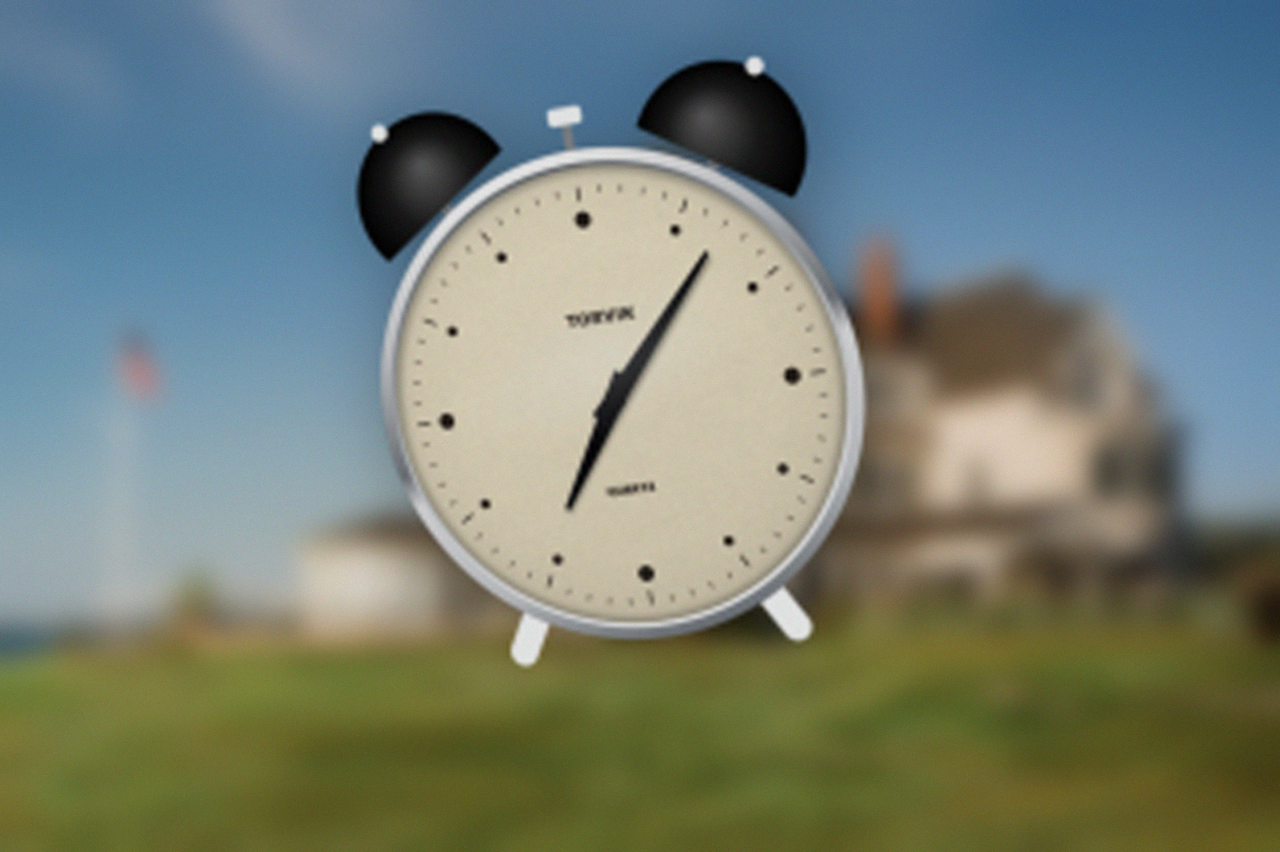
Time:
7.07
